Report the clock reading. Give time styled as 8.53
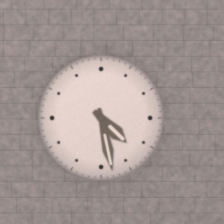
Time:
4.28
